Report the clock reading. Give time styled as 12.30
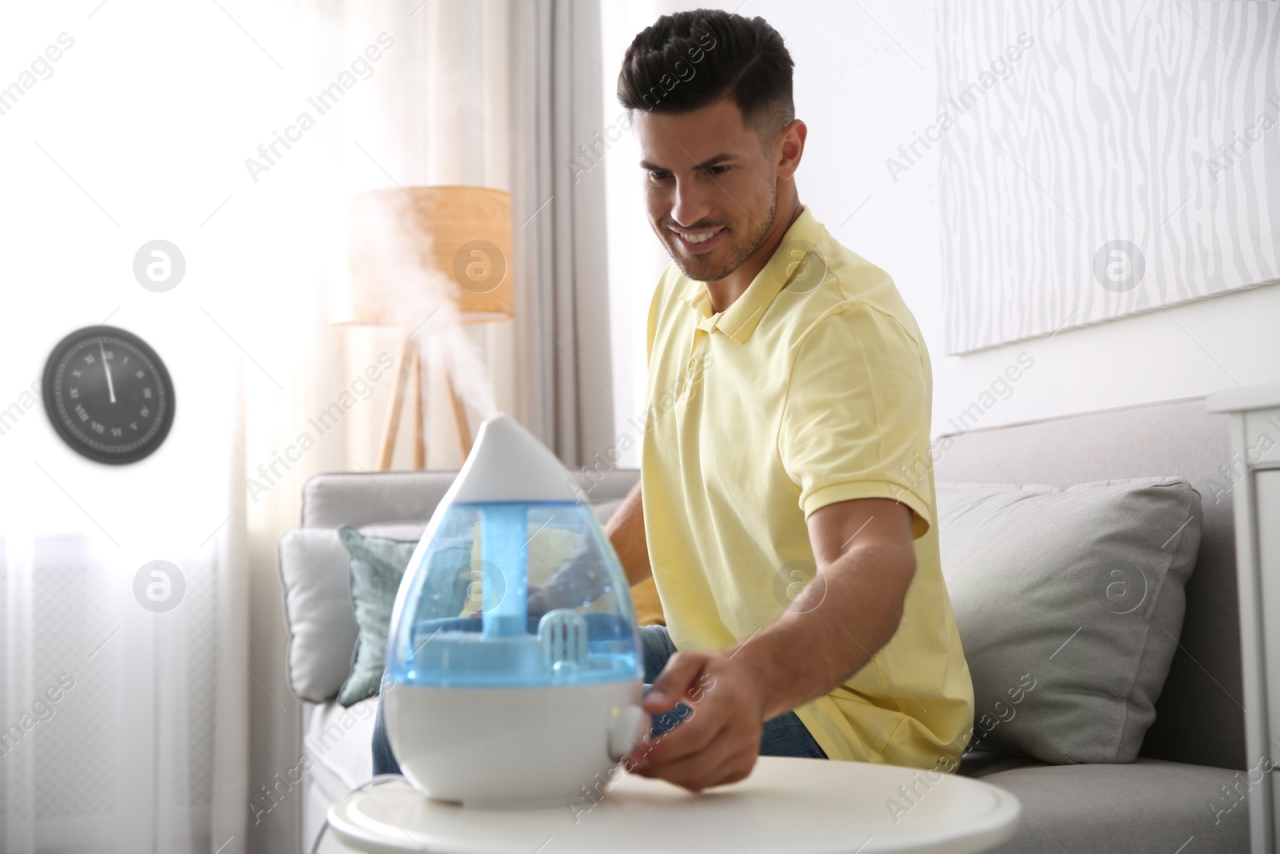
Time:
11.59
